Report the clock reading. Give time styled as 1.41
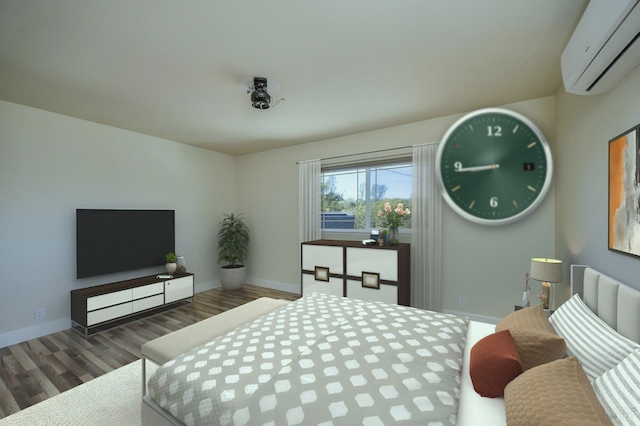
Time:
8.44
